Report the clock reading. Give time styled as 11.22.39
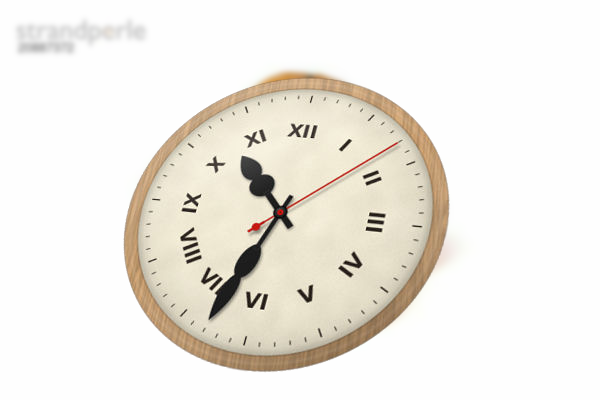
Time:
10.33.08
